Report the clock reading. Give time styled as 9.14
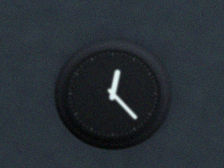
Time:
12.23
